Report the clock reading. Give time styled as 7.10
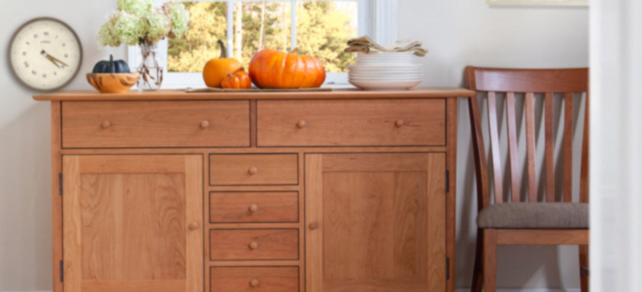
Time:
4.19
